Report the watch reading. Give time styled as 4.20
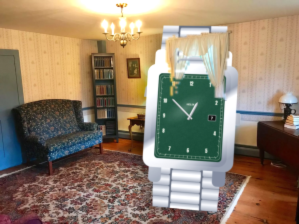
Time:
12.52
